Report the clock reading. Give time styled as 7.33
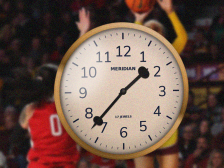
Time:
1.37
